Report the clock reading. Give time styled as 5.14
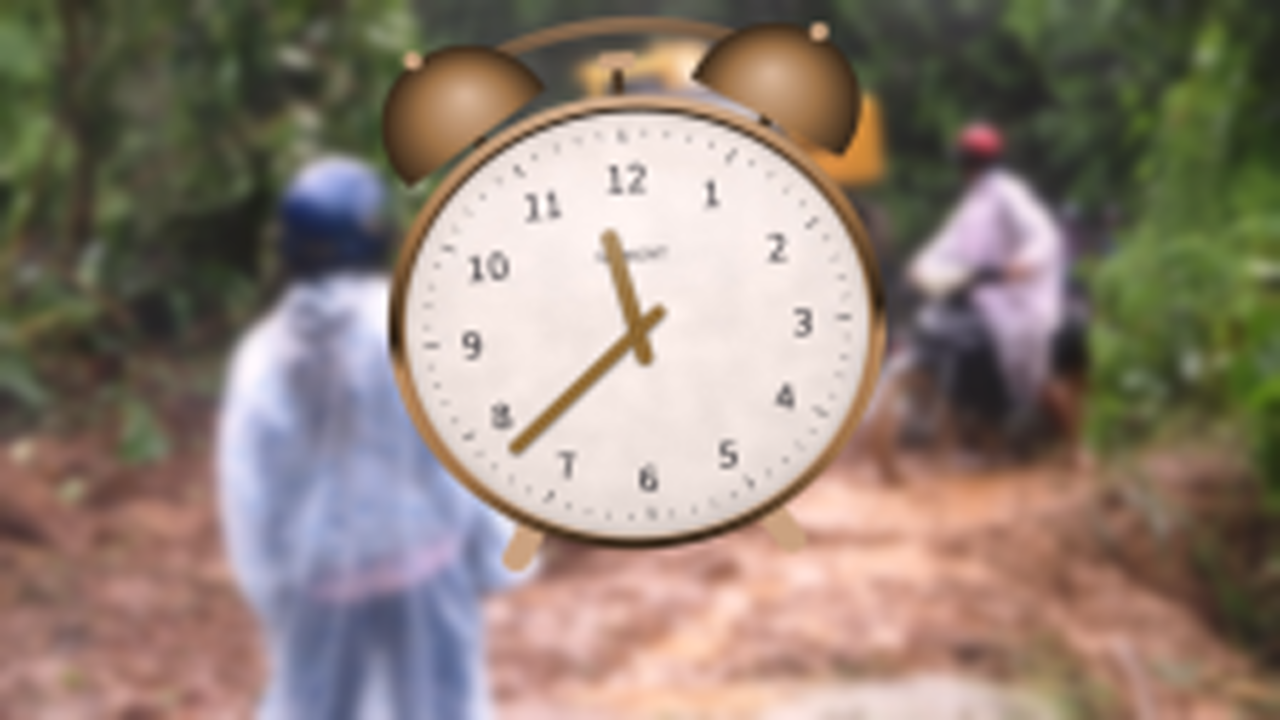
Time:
11.38
